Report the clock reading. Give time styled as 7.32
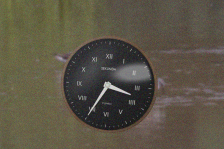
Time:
3.35
